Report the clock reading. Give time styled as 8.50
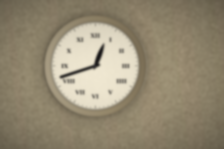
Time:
12.42
